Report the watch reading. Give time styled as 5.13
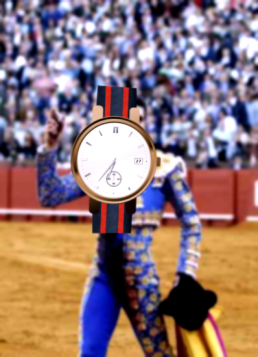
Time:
6.36
